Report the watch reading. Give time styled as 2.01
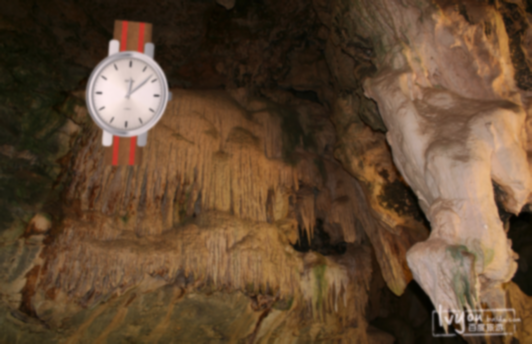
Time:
12.08
